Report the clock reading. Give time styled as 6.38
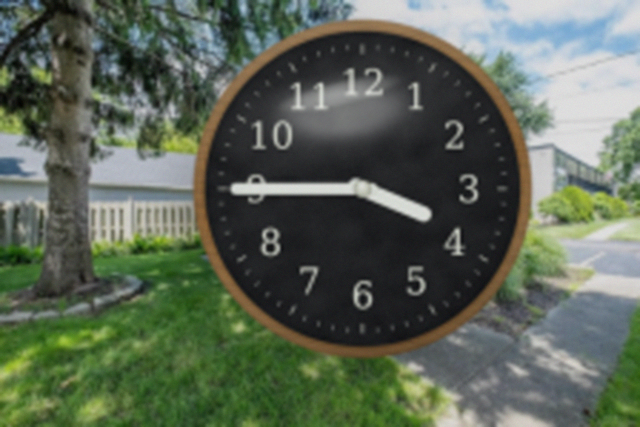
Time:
3.45
